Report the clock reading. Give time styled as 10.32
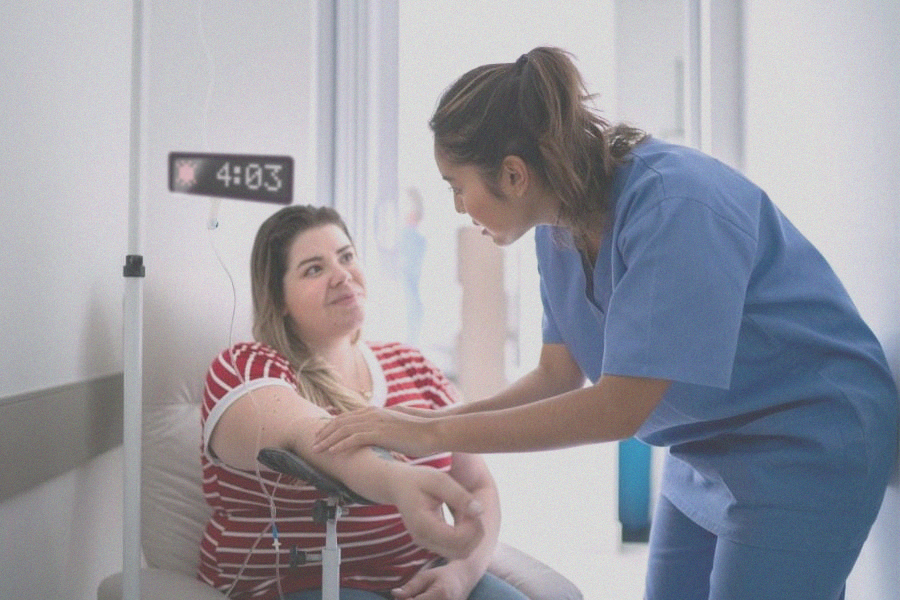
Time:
4.03
